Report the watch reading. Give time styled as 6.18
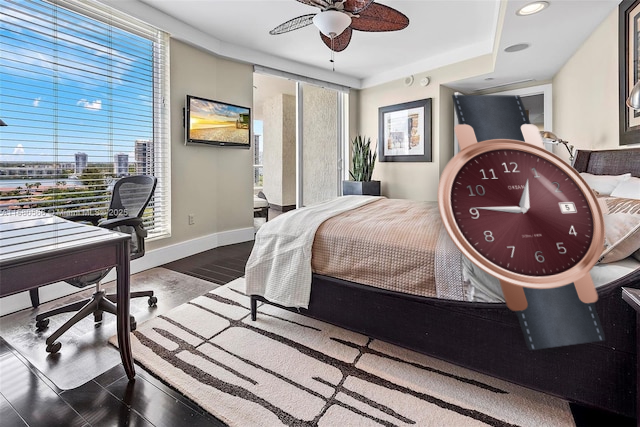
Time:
12.46
